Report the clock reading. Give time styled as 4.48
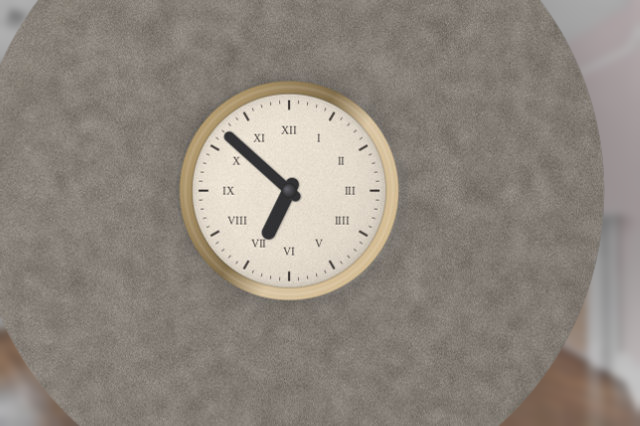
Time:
6.52
